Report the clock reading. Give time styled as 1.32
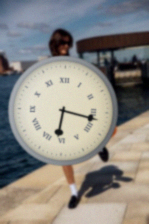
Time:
6.17
